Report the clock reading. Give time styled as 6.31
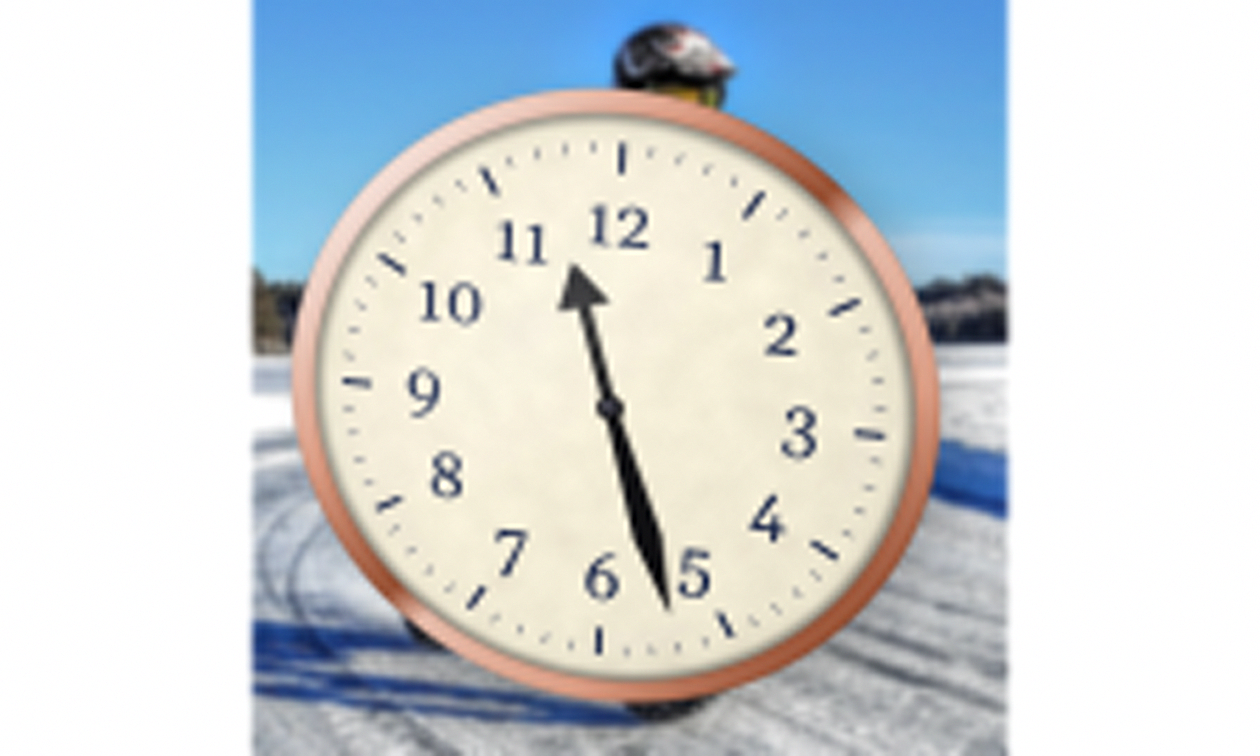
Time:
11.27
